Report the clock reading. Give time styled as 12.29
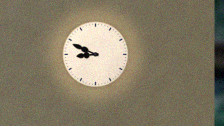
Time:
8.49
